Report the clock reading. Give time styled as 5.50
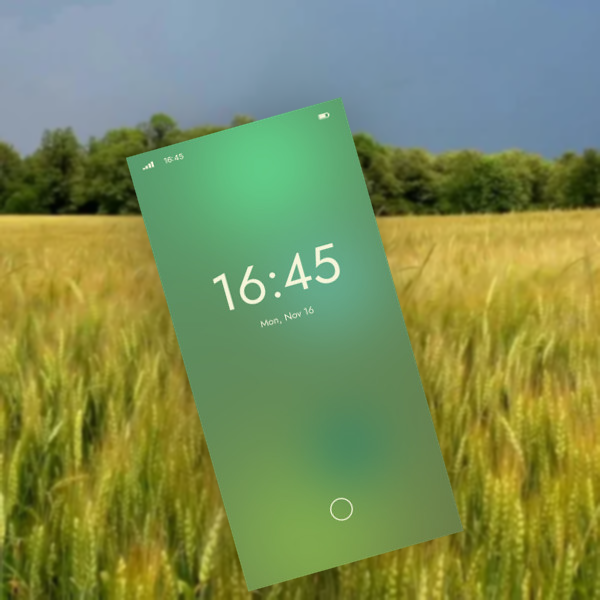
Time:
16.45
